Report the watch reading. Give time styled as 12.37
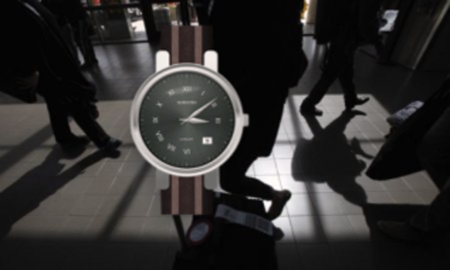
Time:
3.09
